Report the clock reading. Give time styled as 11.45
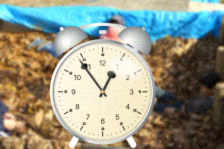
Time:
12.54
